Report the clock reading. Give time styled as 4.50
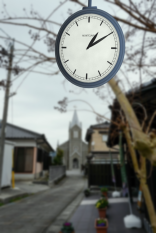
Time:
1.10
